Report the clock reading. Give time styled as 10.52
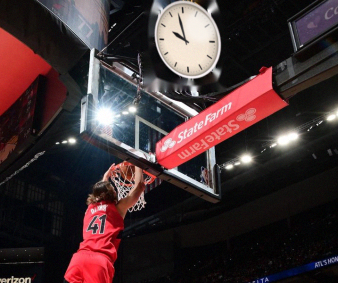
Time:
9.58
